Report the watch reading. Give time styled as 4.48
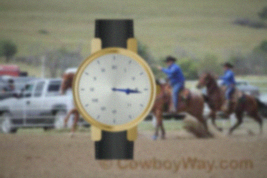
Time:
3.16
